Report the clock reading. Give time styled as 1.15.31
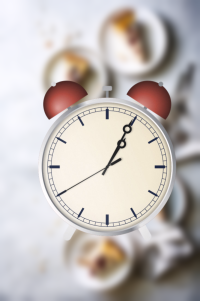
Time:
1.04.40
